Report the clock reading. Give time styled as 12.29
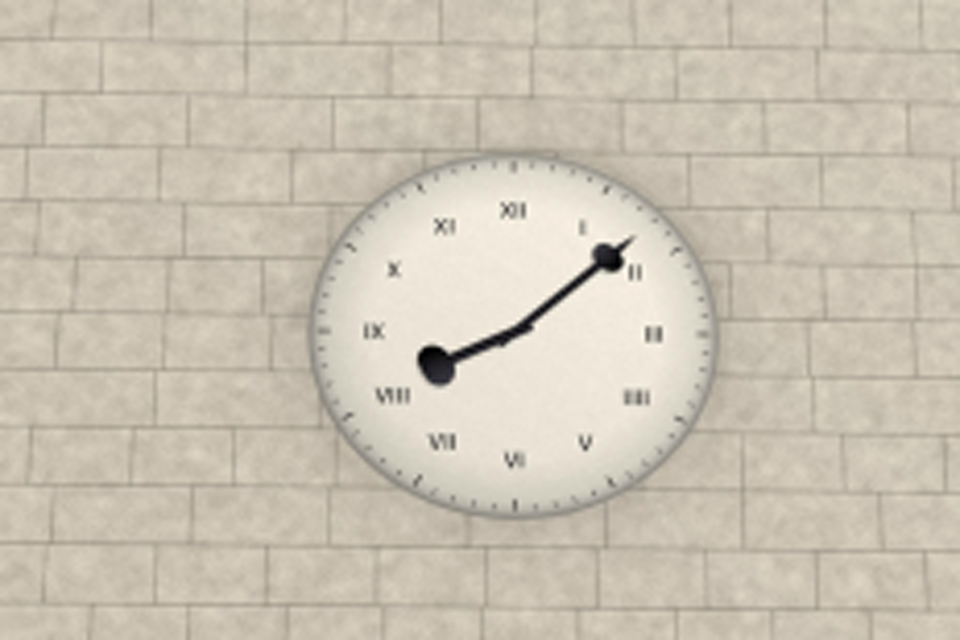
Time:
8.08
